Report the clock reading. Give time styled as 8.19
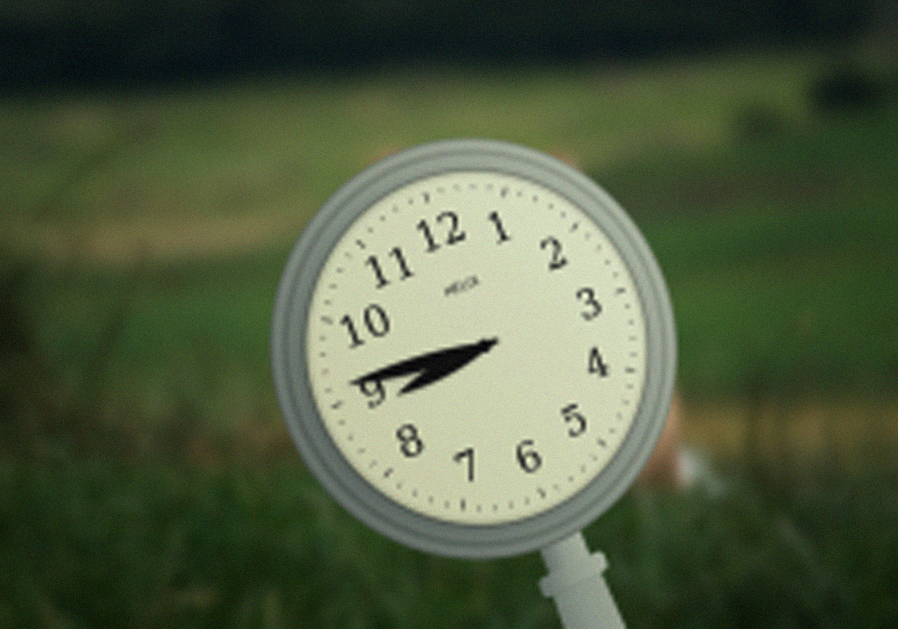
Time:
8.46
